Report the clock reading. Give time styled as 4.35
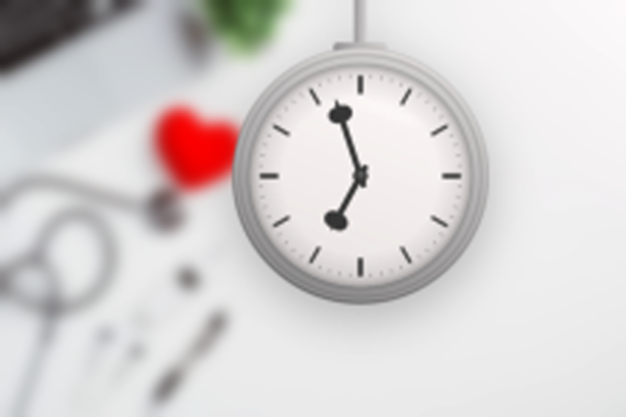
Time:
6.57
